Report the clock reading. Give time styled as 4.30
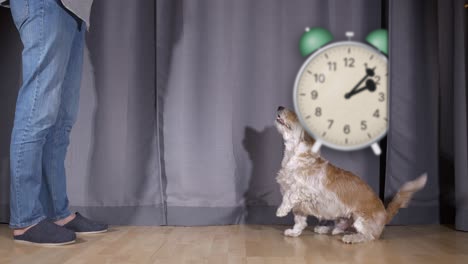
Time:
2.07
